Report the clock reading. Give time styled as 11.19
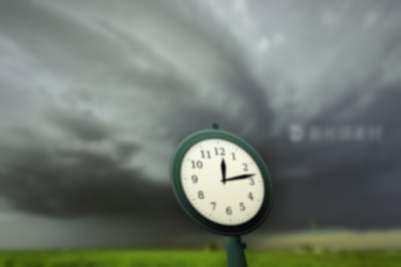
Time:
12.13
